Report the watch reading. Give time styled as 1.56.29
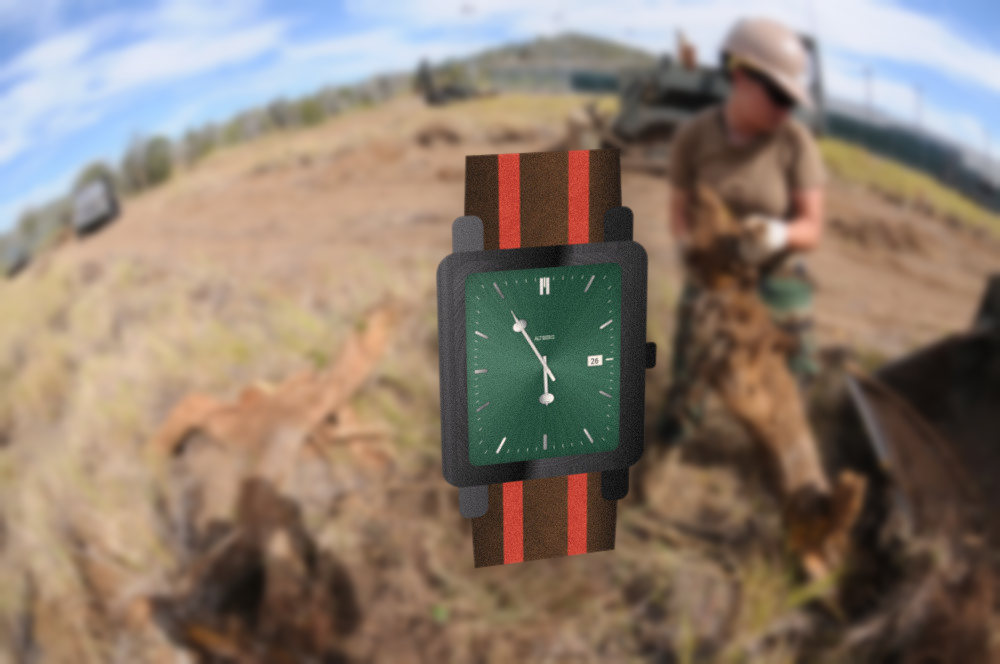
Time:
5.54.55
